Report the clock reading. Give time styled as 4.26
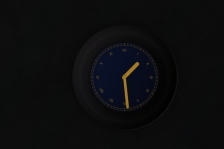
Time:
1.29
